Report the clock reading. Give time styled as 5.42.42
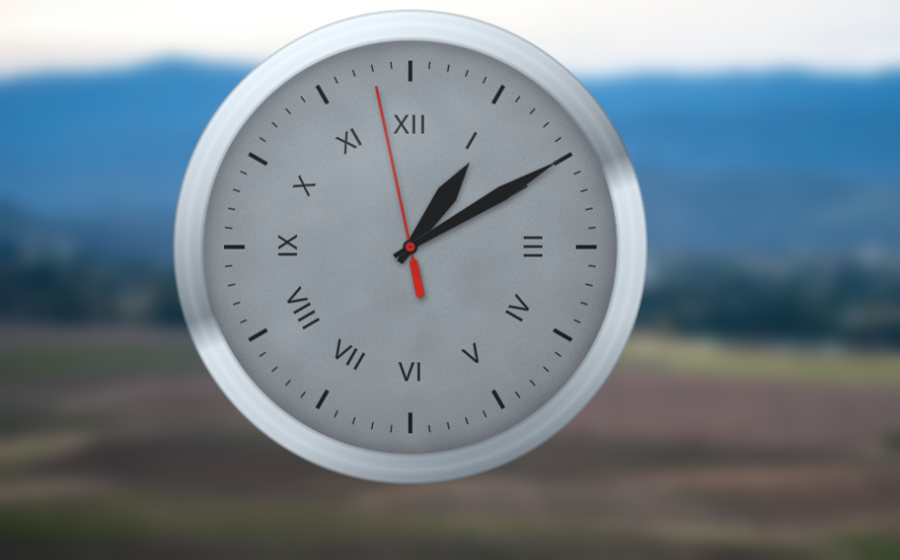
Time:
1.09.58
